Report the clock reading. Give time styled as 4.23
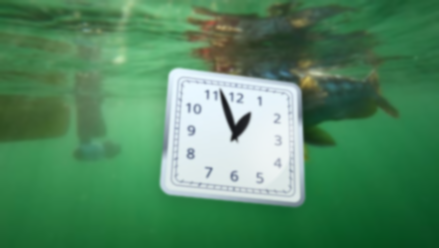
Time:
12.57
